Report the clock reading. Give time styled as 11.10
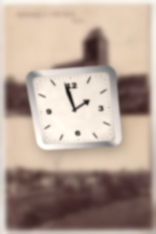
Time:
1.58
